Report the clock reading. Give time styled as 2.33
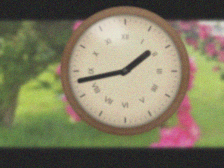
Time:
1.43
